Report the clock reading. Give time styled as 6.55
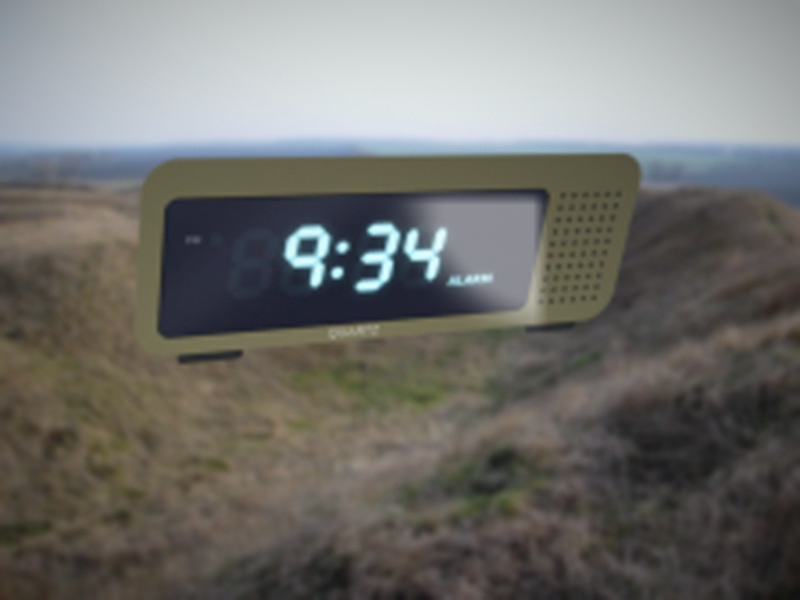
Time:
9.34
